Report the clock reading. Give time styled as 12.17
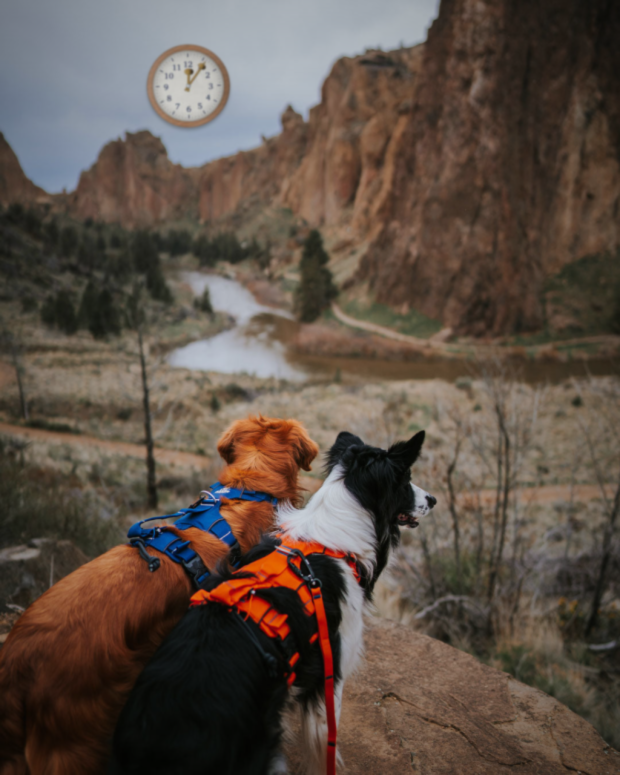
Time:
12.06
